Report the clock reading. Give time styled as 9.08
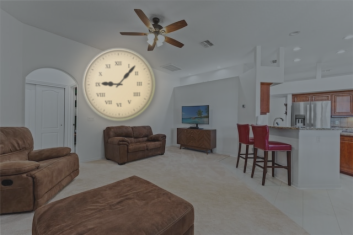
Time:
9.07
